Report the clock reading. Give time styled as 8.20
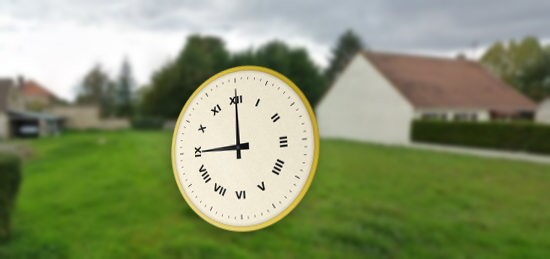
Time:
9.00
